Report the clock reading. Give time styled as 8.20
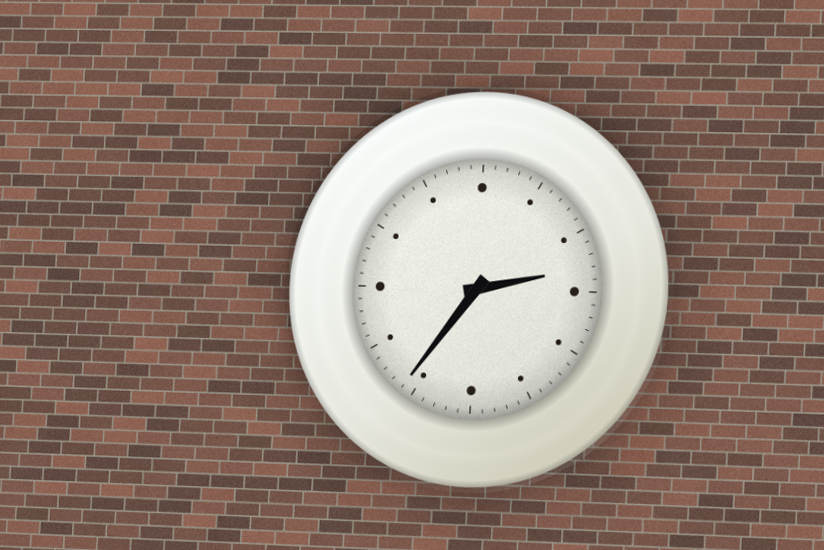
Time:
2.36
